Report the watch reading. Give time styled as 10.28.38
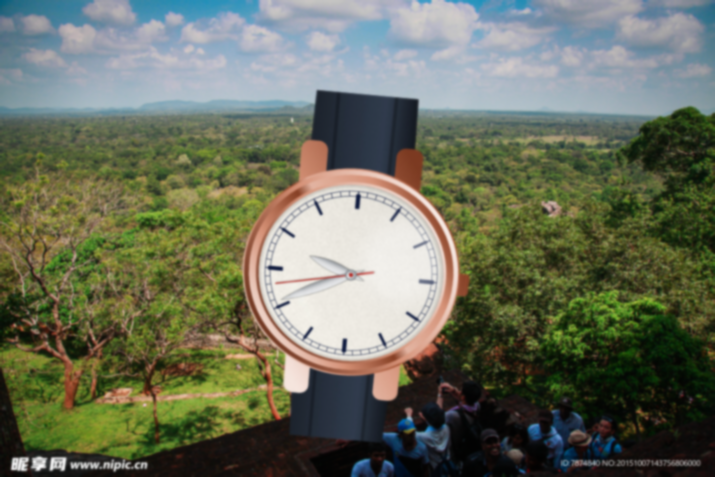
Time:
9.40.43
